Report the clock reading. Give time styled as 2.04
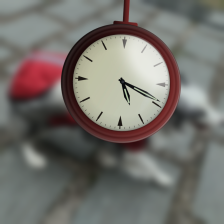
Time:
5.19
